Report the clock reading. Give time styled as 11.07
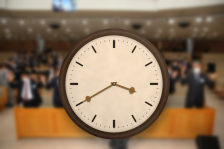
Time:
3.40
